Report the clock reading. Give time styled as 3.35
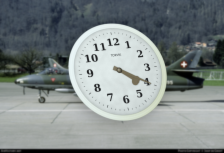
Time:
4.20
